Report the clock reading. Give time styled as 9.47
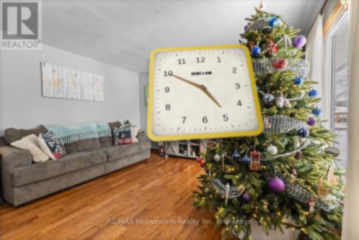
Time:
4.50
